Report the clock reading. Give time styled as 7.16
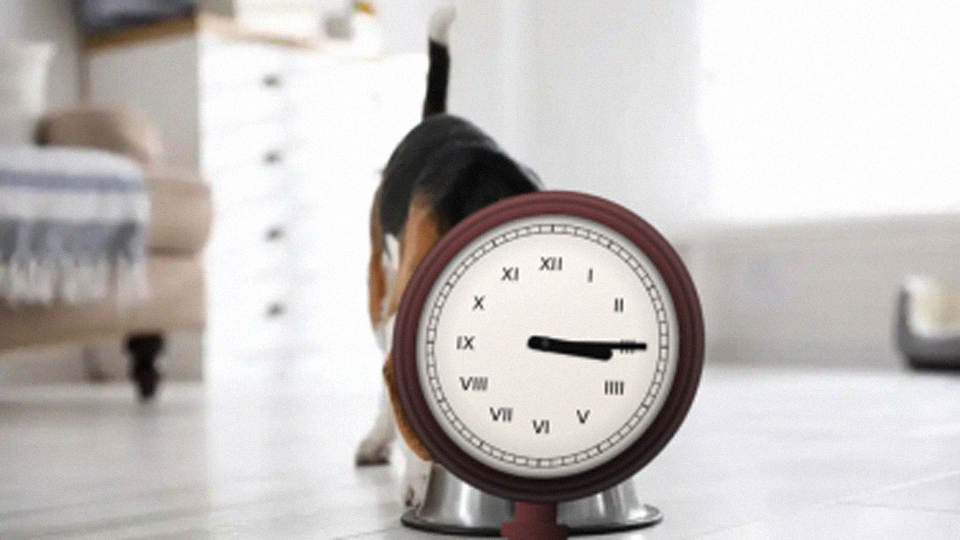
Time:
3.15
